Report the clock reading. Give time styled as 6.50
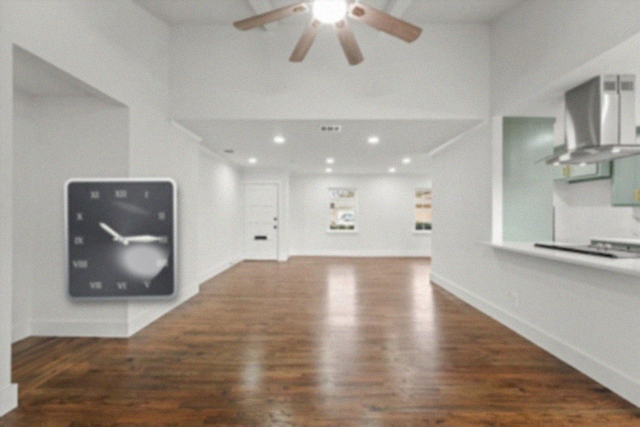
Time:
10.15
